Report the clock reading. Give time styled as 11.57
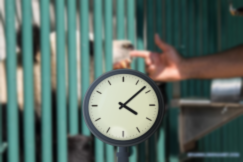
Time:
4.08
